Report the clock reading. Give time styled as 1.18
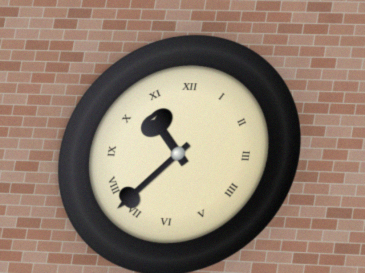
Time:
10.37
